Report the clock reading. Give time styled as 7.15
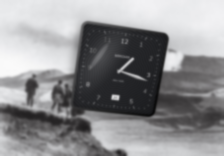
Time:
1.17
